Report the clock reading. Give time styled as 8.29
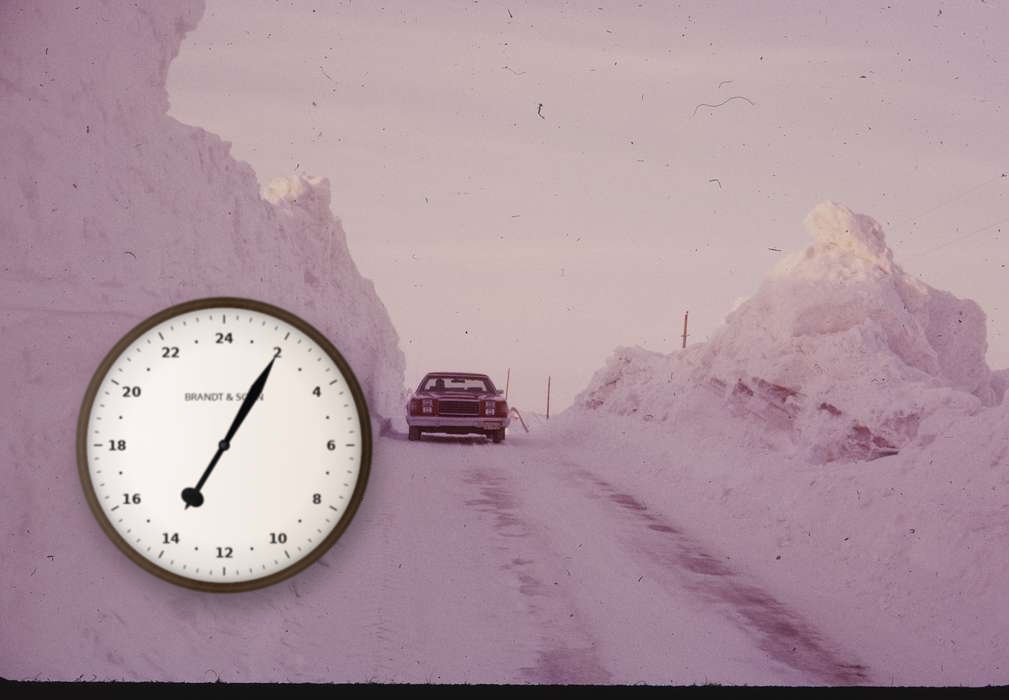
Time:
14.05
